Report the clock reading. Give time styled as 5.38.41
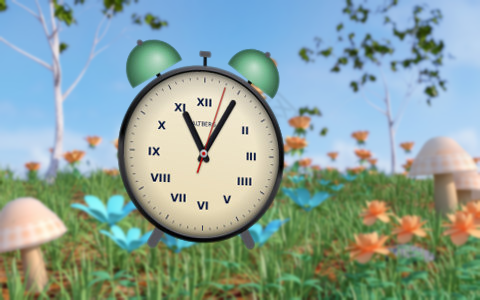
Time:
11.05.03
